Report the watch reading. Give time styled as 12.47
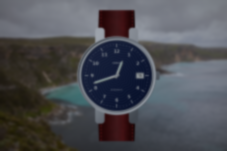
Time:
12.42
